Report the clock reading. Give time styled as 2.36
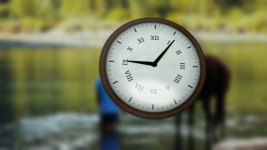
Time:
9.06
